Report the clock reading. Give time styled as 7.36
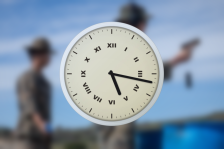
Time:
5.17
